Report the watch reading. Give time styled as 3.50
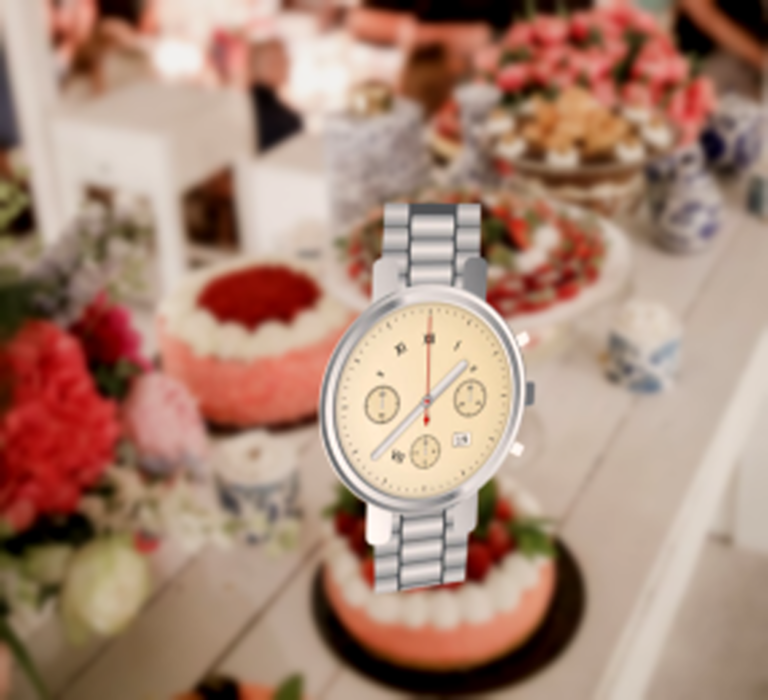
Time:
1.38
